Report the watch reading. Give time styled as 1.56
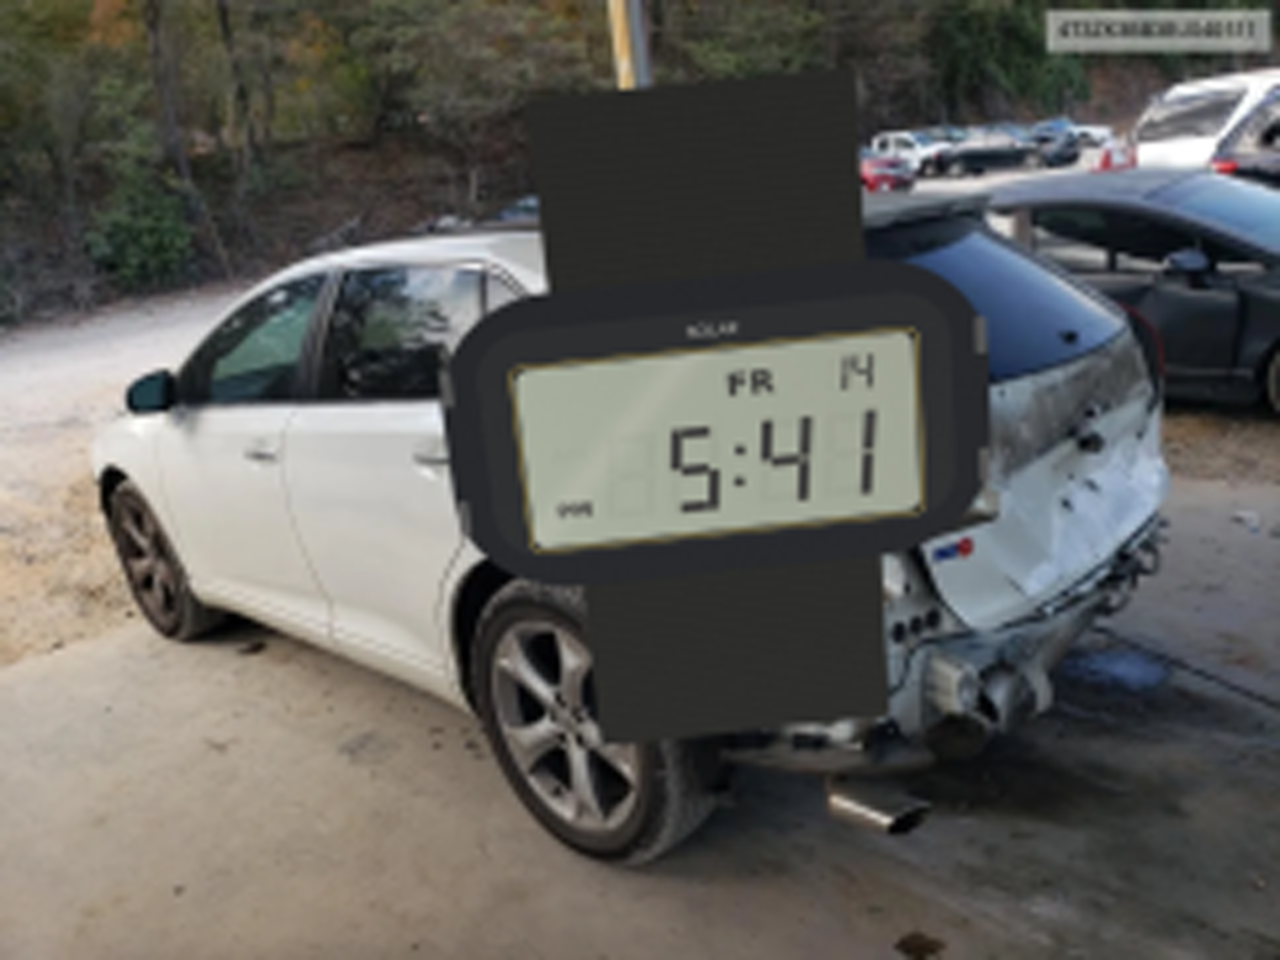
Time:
5.41
